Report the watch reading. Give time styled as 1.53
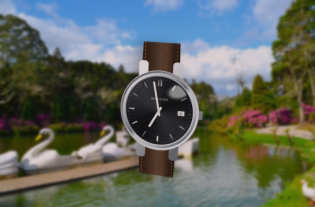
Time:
6.58
